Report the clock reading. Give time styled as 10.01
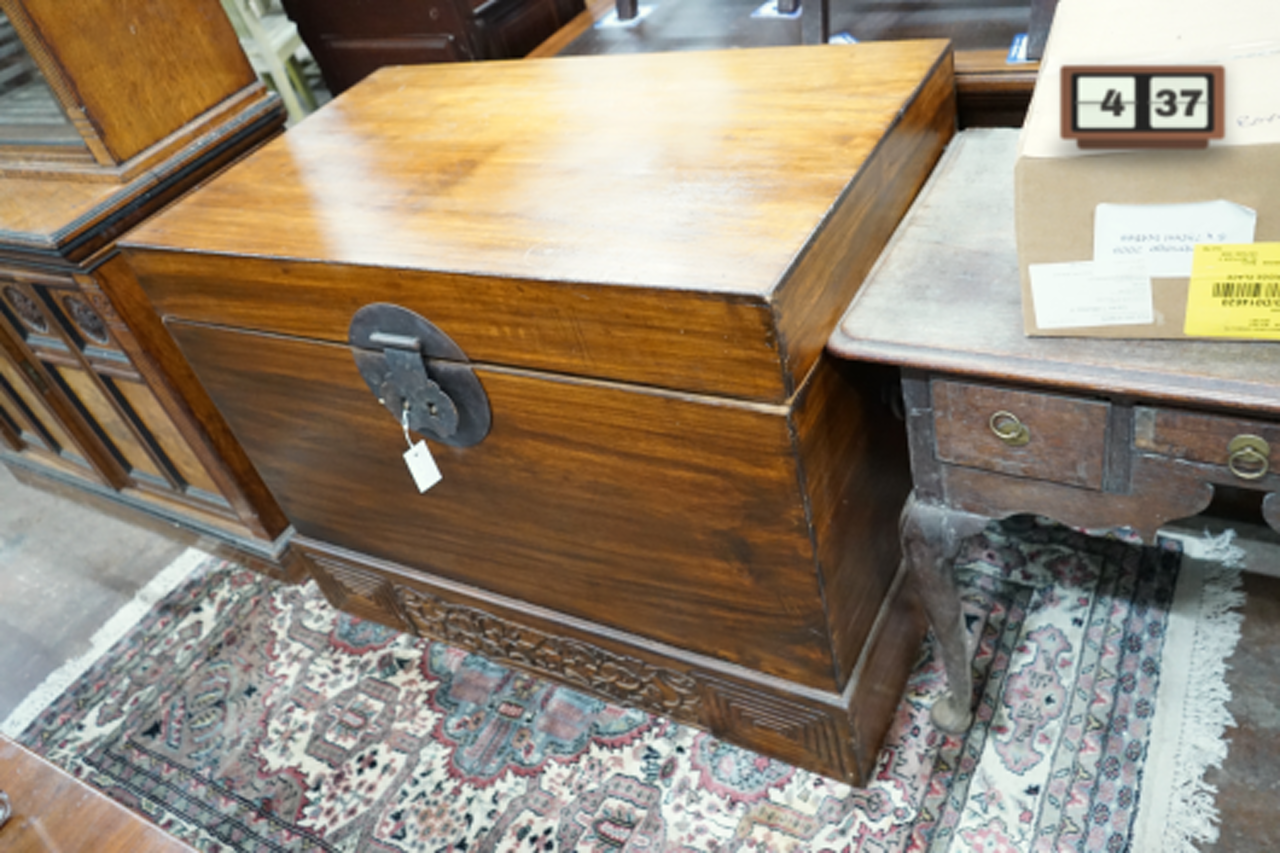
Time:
4.37
